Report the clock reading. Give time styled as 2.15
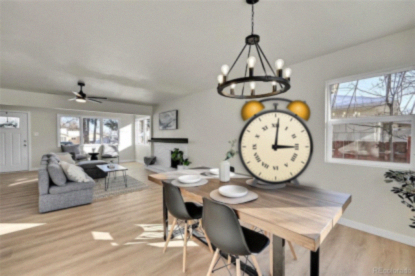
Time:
3.01
